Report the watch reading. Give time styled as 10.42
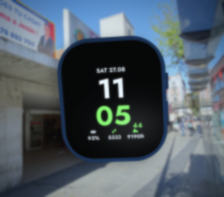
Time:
11.05
